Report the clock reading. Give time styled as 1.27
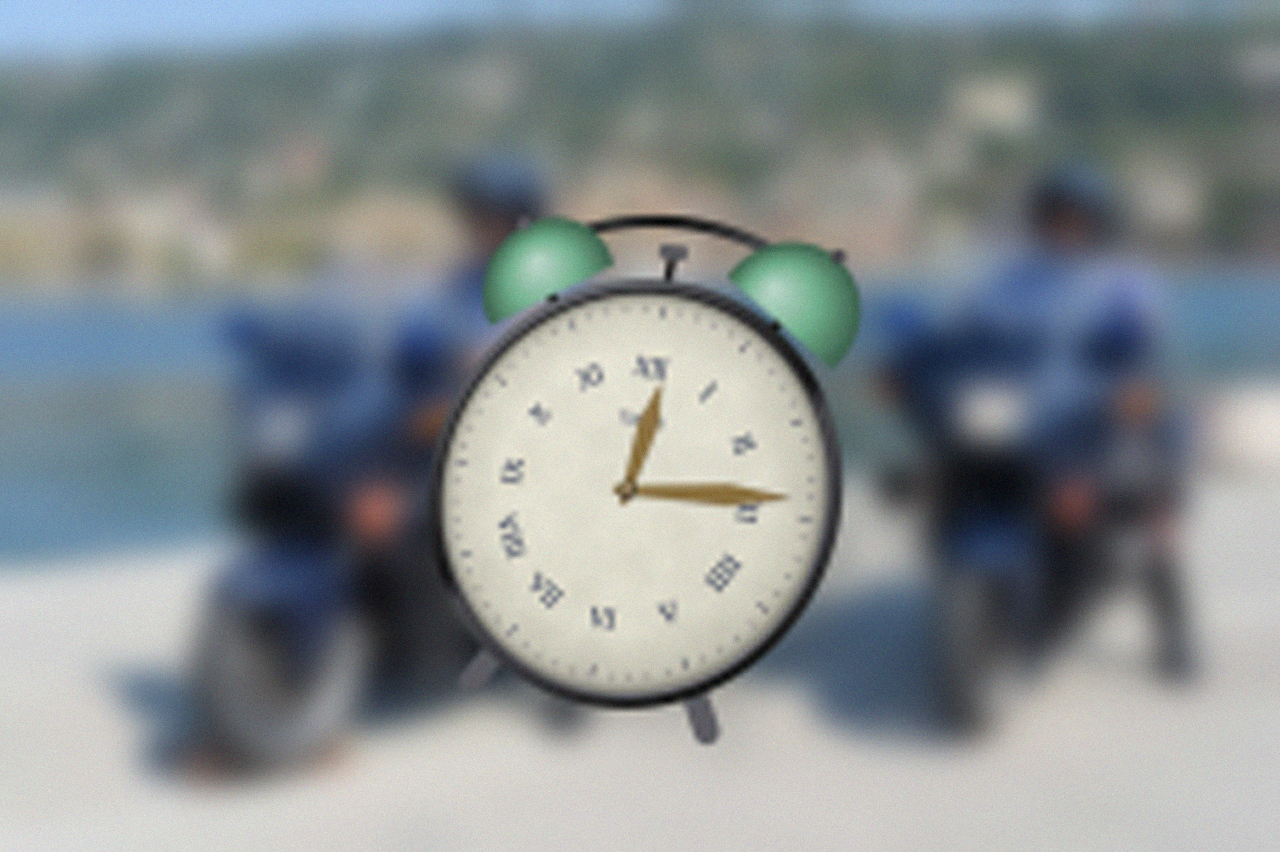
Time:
12.14
